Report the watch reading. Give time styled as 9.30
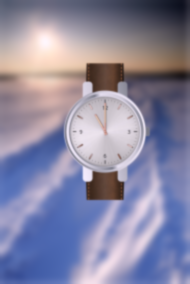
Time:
11.00
